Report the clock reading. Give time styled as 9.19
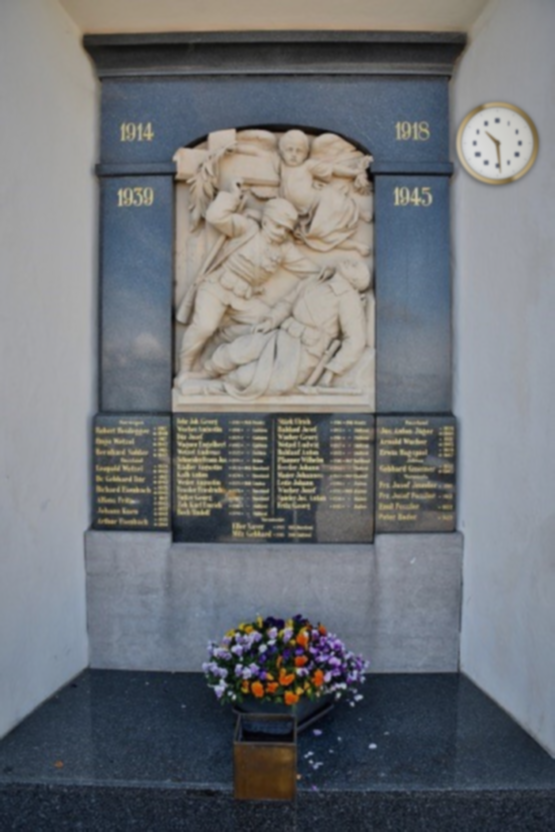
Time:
10.29
